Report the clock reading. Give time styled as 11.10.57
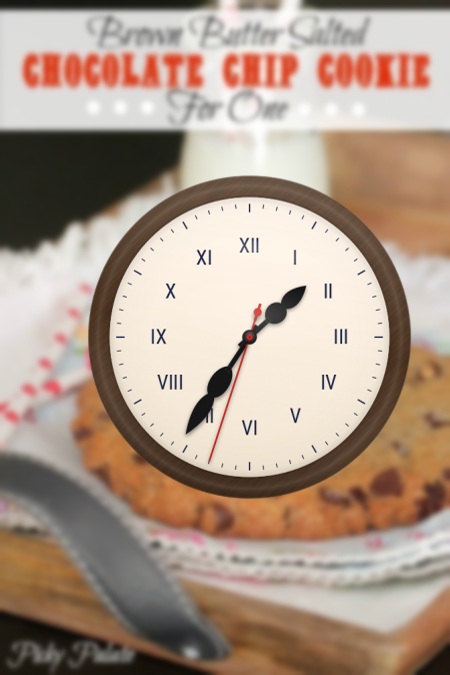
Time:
1.35.33
